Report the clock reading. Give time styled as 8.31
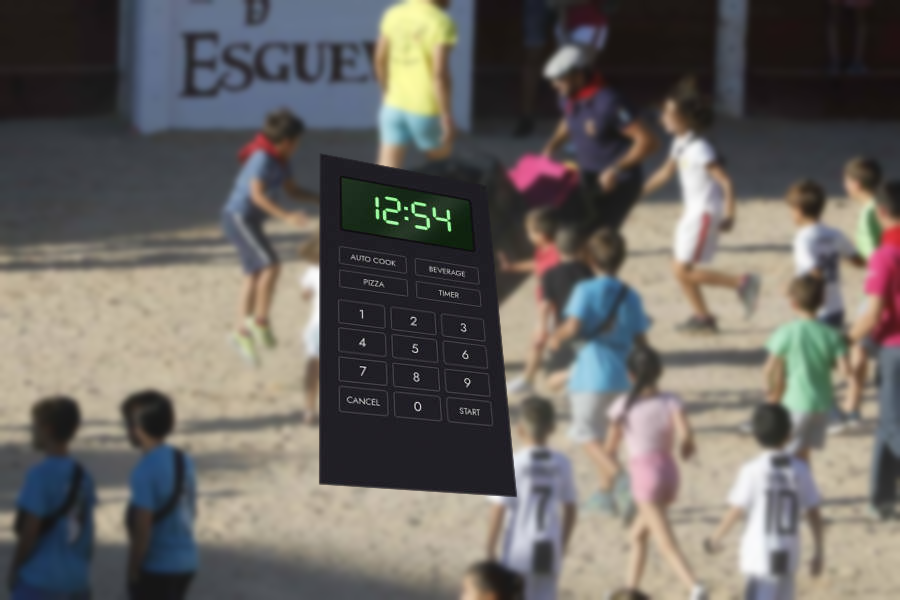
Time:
12.54
